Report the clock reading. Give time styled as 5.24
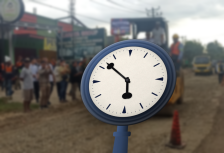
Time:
5.52
